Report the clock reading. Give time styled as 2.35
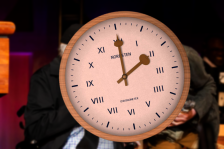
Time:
2.00
